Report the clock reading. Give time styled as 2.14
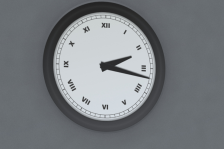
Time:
2.17
